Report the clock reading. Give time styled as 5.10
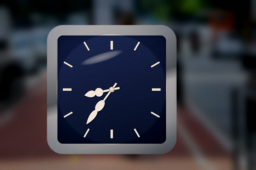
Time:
8.36
